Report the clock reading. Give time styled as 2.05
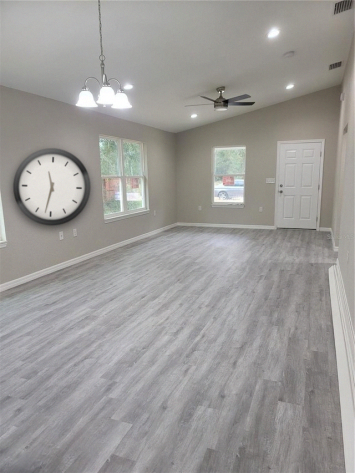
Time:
11.32
